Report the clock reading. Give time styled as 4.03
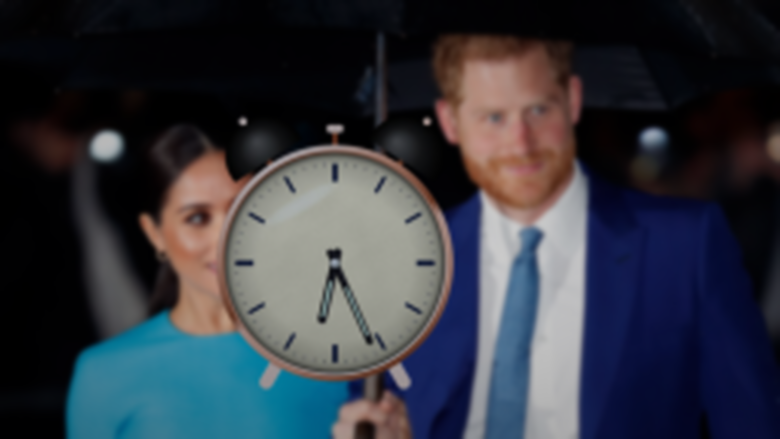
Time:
6.26
